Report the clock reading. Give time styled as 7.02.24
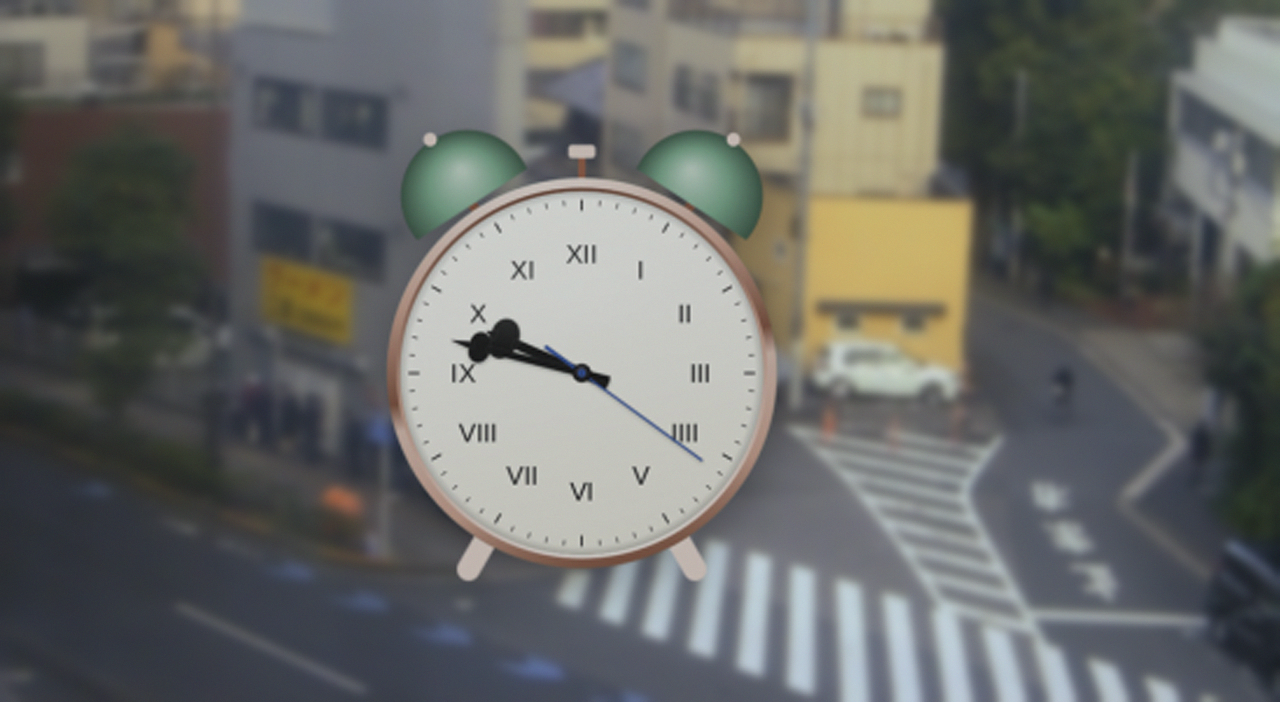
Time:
9.47.21
